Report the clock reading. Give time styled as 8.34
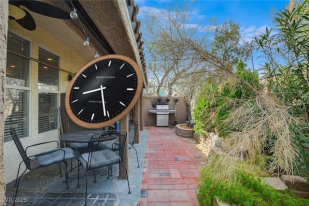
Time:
8.26
